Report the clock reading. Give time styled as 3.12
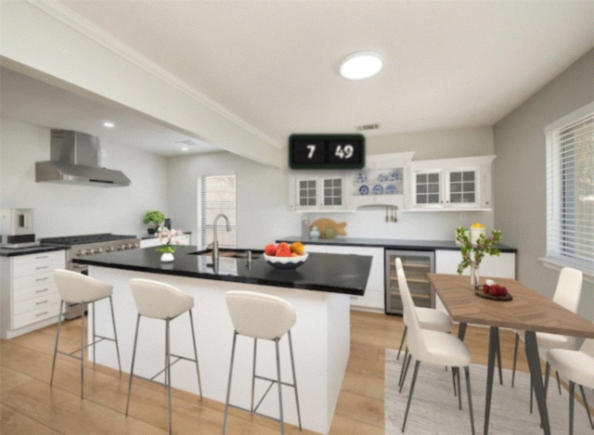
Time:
7.49
